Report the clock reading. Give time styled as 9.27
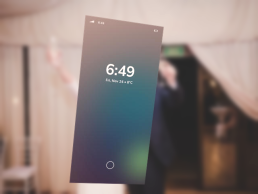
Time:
6.49
